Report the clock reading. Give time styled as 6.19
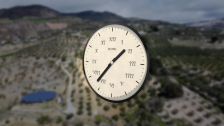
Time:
1.37
